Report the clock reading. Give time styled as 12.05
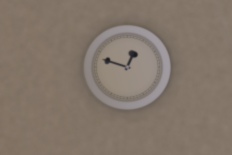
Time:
12.48
